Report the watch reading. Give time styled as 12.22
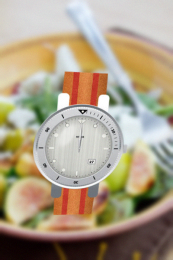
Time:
12.00
